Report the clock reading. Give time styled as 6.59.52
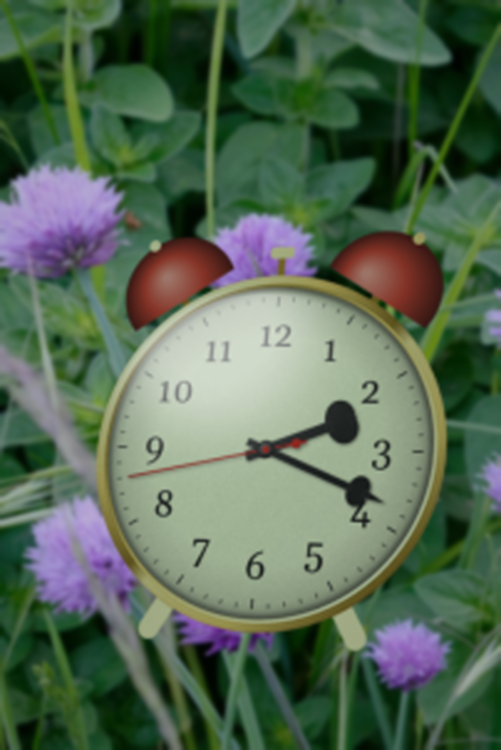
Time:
2.18.43
